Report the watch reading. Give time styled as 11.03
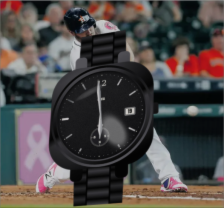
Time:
5.59
